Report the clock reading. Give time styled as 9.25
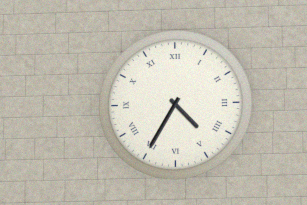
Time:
4.35
